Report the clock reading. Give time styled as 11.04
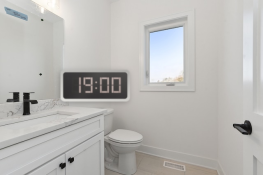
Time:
19.00
